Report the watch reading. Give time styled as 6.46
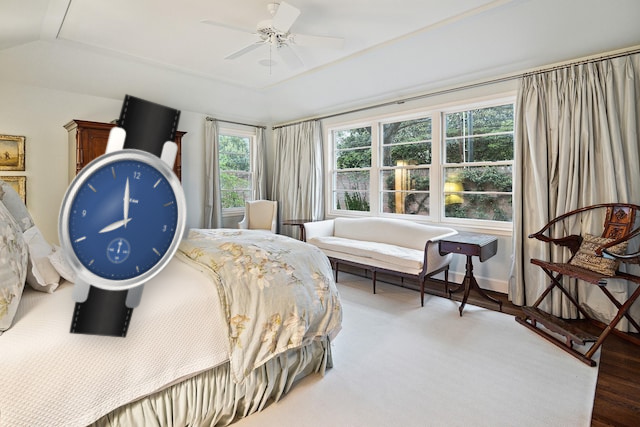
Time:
7.58
